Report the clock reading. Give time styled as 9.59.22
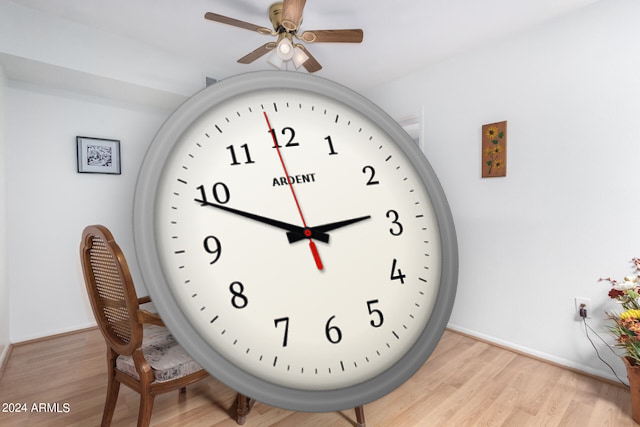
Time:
2.48.59
